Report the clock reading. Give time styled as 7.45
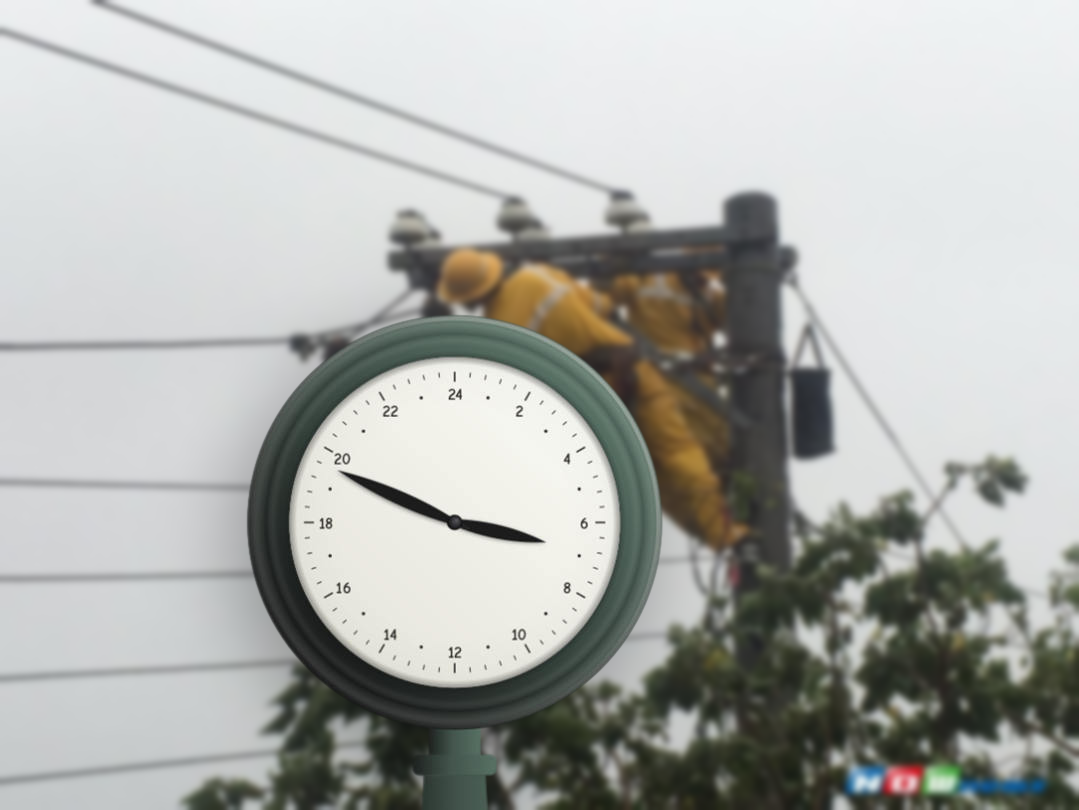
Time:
6.49
